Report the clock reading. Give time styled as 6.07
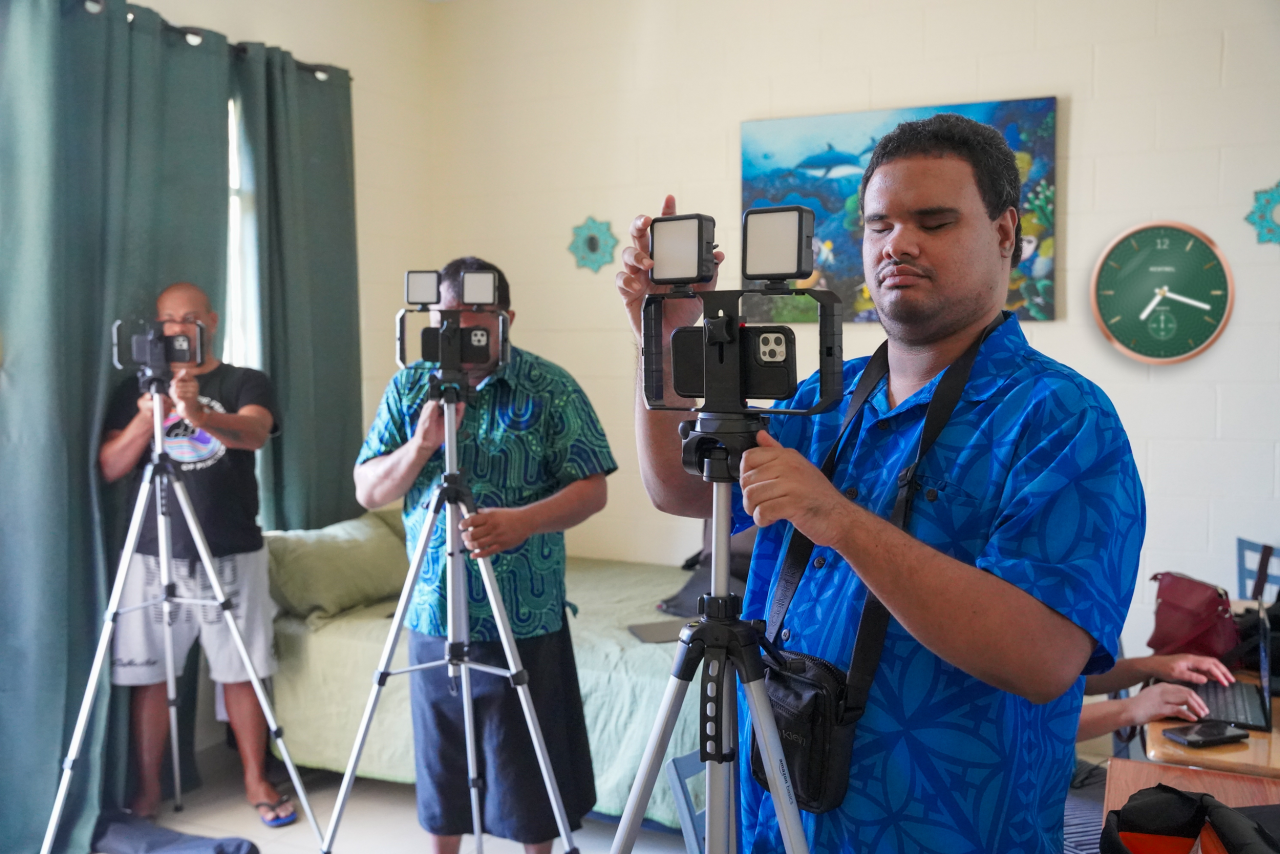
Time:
7.18
